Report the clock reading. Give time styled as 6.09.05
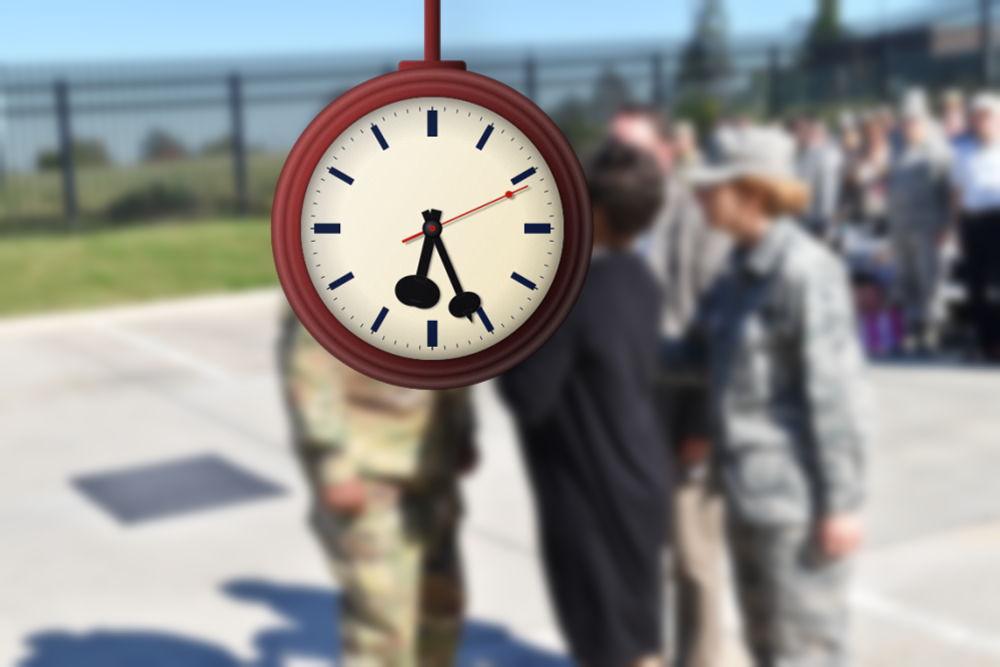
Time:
6.26.11
